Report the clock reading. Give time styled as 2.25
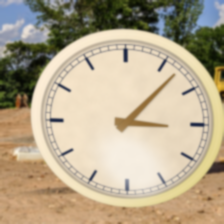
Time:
3.07
